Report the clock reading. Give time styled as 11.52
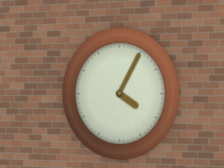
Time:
4.05
